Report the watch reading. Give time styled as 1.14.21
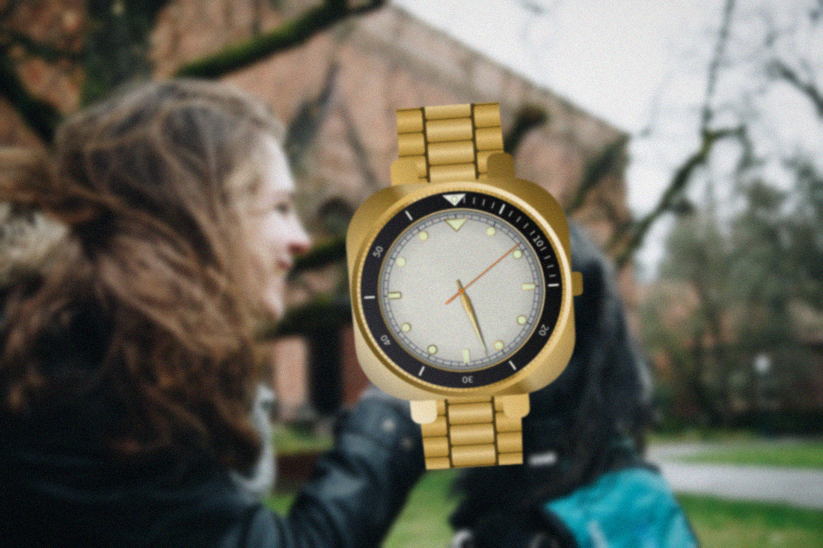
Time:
5.27.09
